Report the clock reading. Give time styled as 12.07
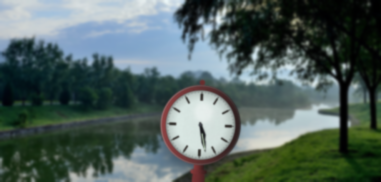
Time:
5.28
